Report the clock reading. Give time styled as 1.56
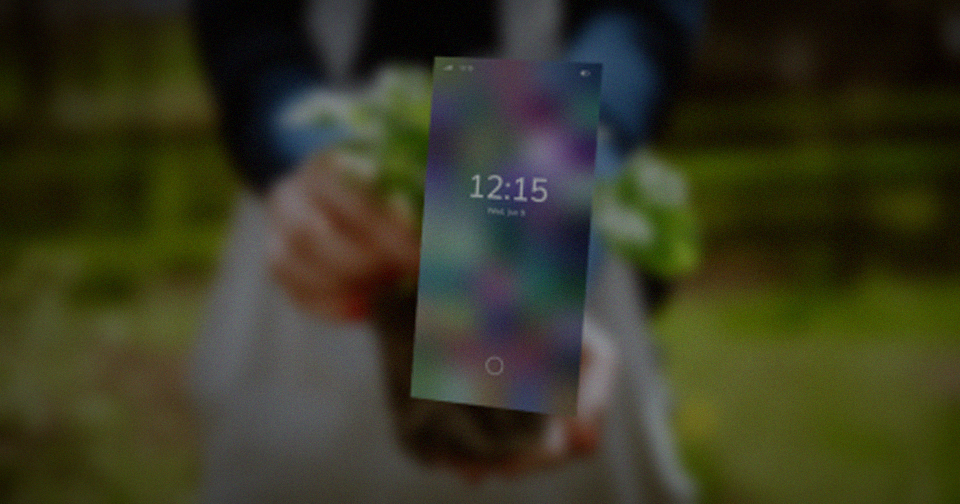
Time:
12.15
